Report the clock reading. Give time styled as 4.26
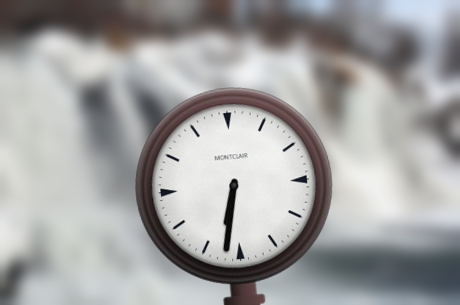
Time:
6.32
